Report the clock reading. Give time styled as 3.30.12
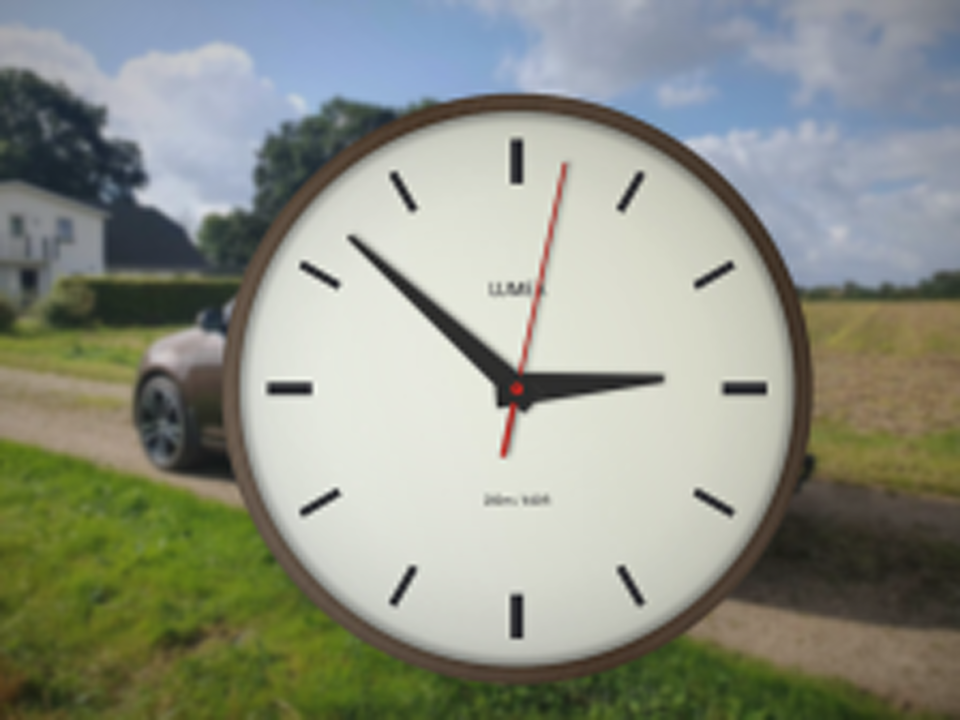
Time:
2.52.02
